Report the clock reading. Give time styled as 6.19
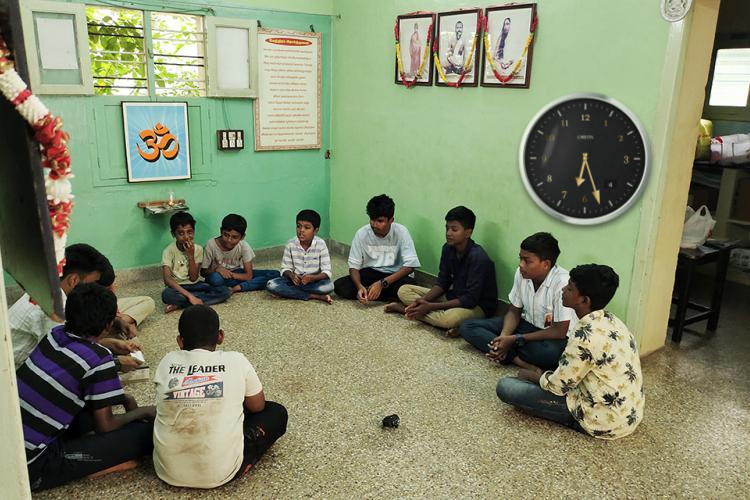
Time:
6.27
